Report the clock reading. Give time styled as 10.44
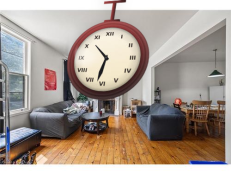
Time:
10.32
